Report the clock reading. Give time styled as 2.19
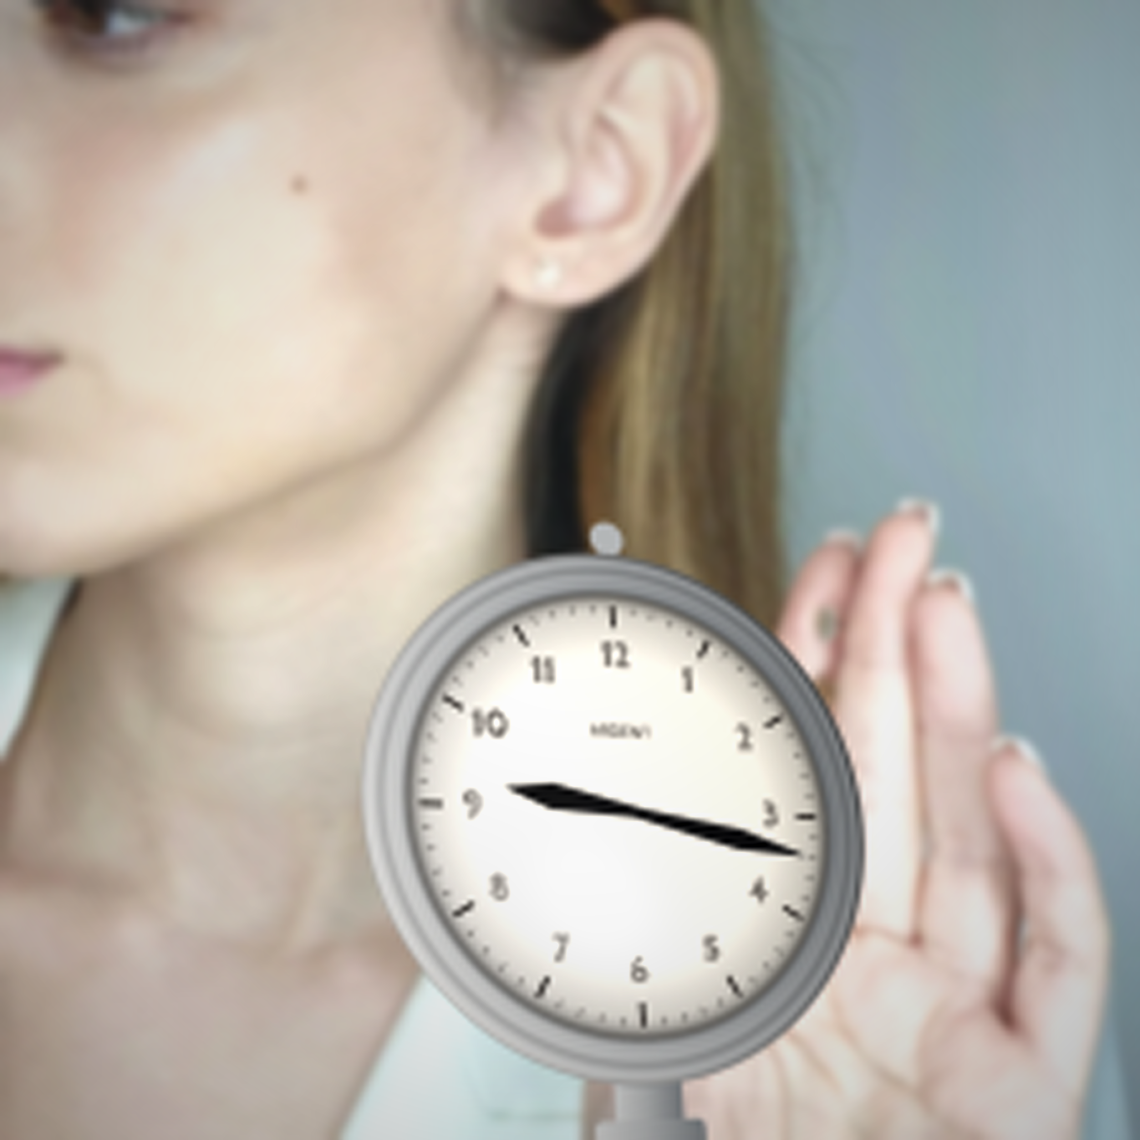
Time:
9.17
